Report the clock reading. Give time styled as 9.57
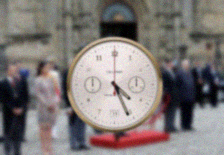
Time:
4.26
